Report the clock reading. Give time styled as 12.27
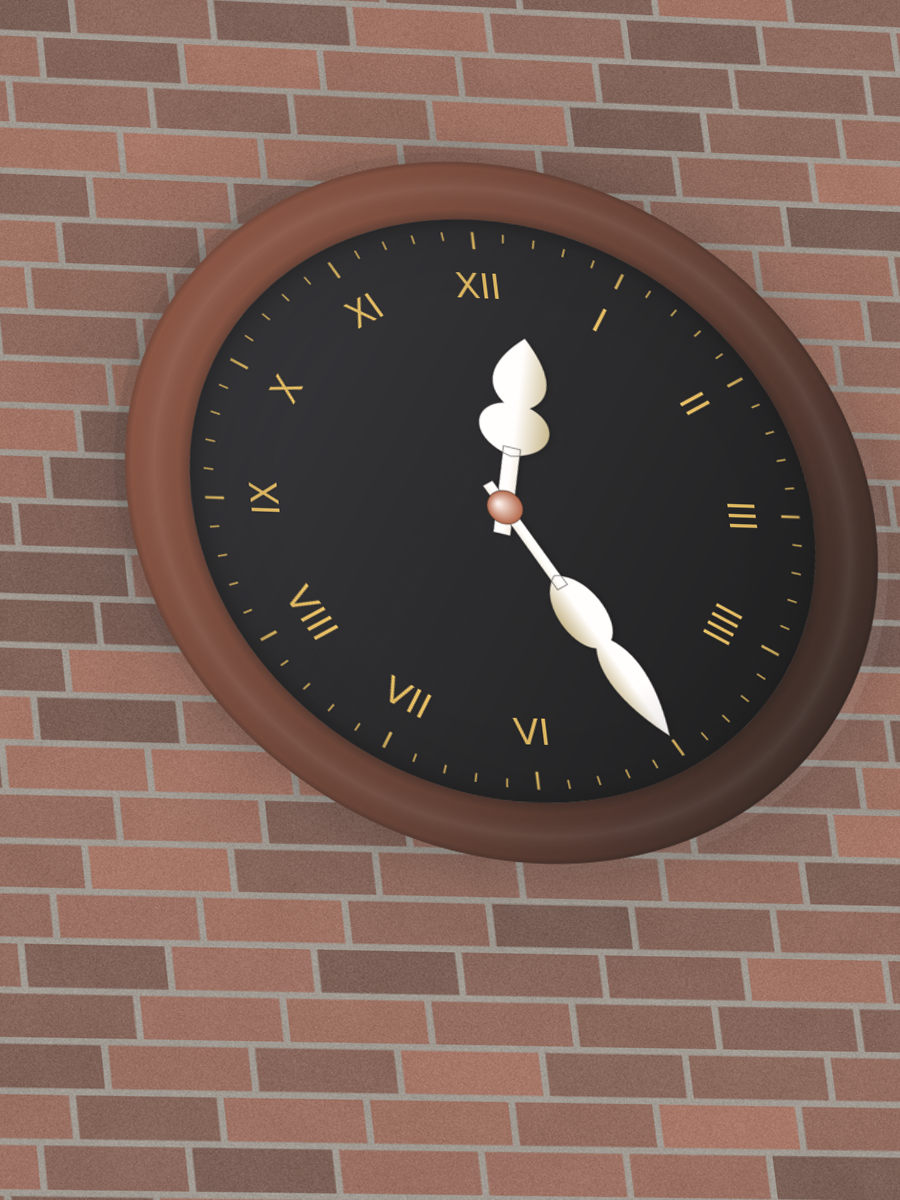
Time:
12.25
